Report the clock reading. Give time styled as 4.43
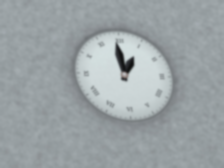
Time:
12.59
